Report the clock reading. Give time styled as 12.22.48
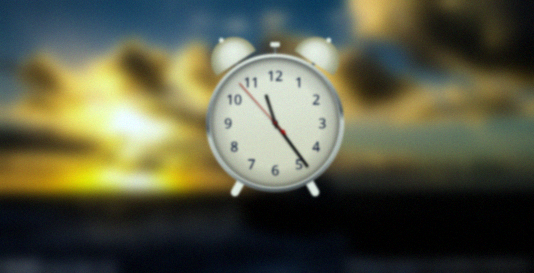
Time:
11.23.53
